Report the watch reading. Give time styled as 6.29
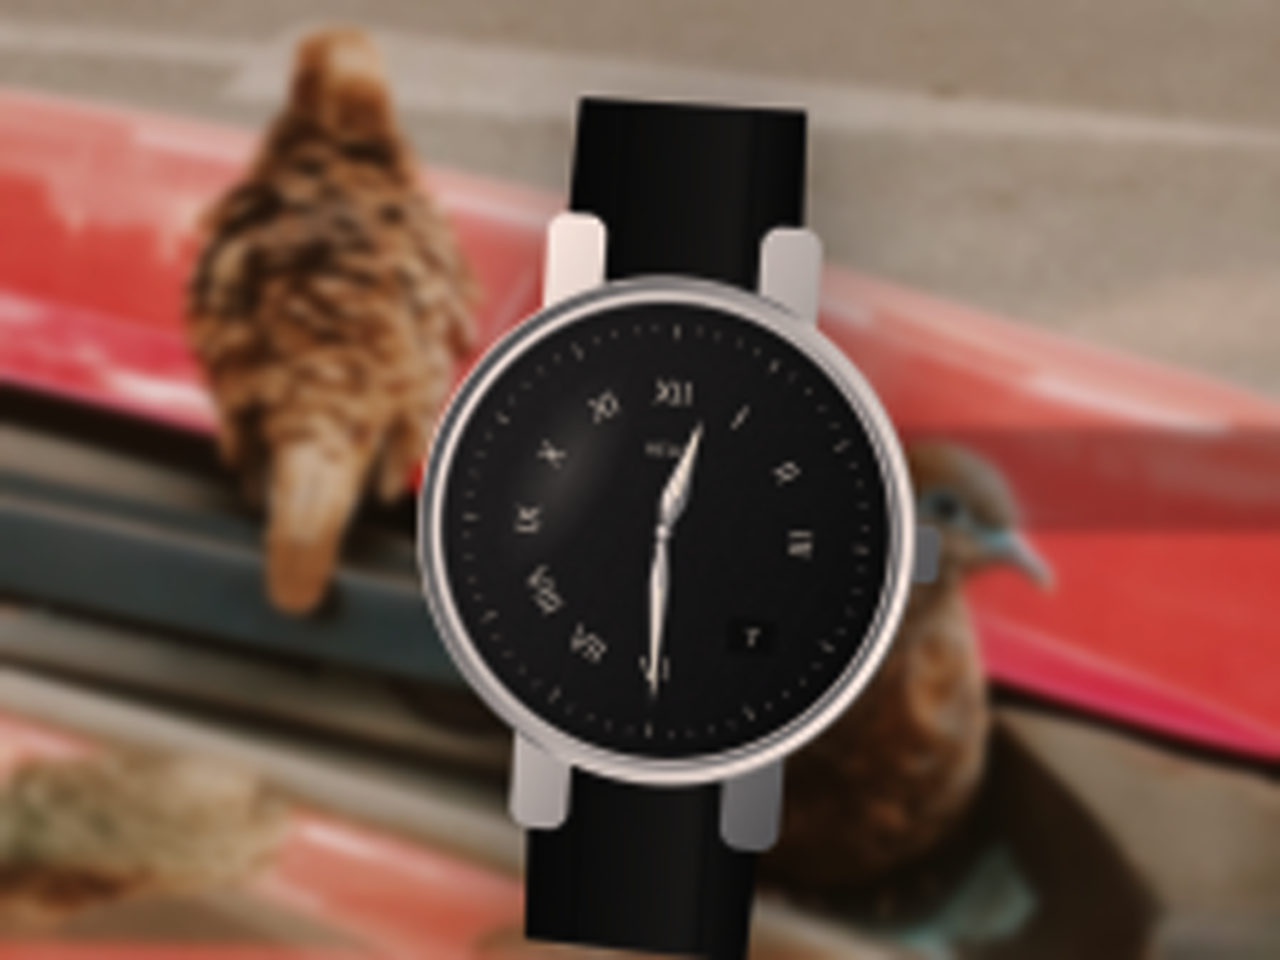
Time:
12.30
